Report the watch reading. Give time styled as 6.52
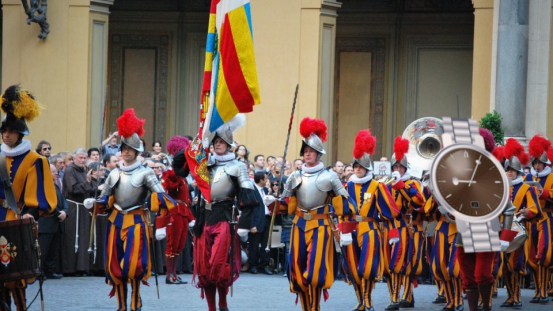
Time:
9.05
